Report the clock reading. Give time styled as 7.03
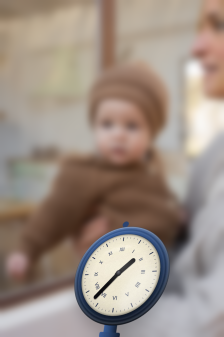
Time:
1.37
